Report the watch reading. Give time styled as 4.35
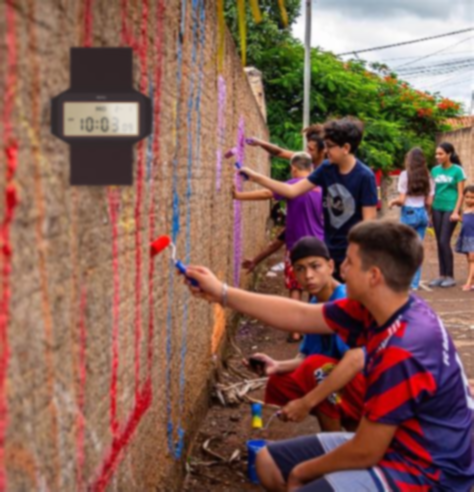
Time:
10.03
